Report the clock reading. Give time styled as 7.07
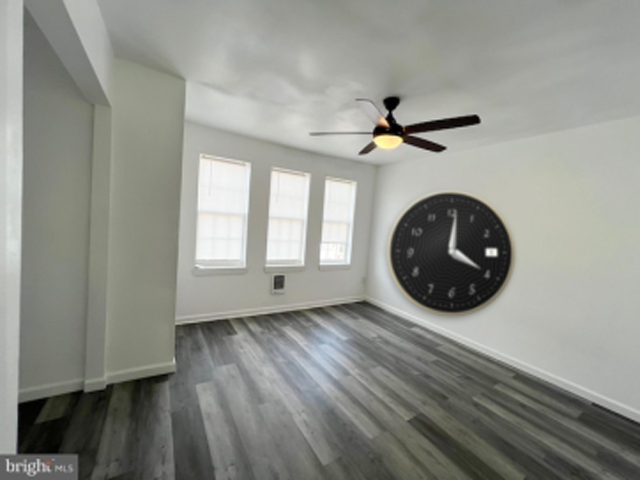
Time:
4.01
